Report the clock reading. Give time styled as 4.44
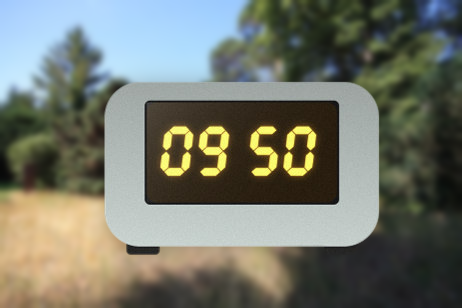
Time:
9.50
